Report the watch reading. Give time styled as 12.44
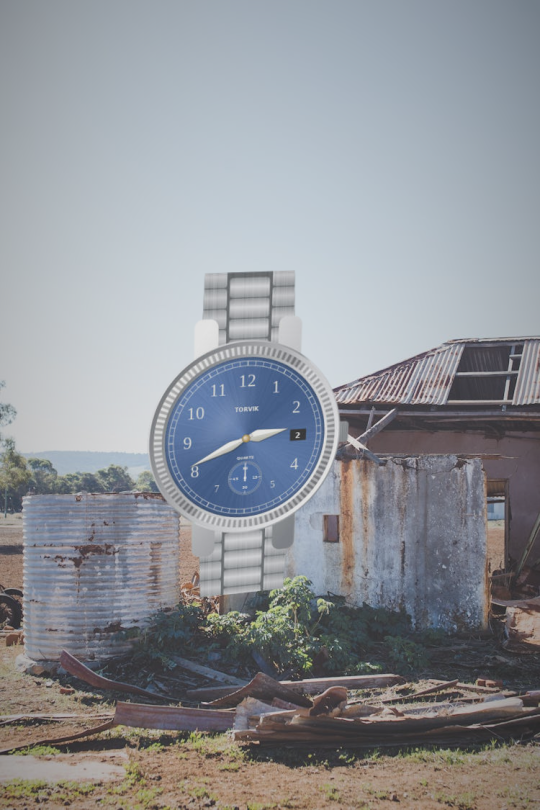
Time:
2.41
